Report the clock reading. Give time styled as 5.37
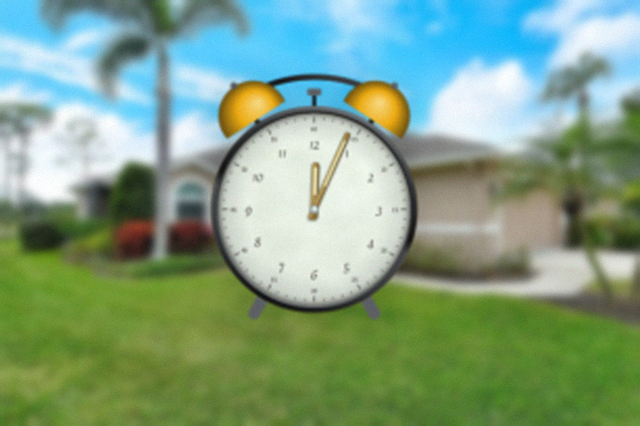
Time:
12.04
